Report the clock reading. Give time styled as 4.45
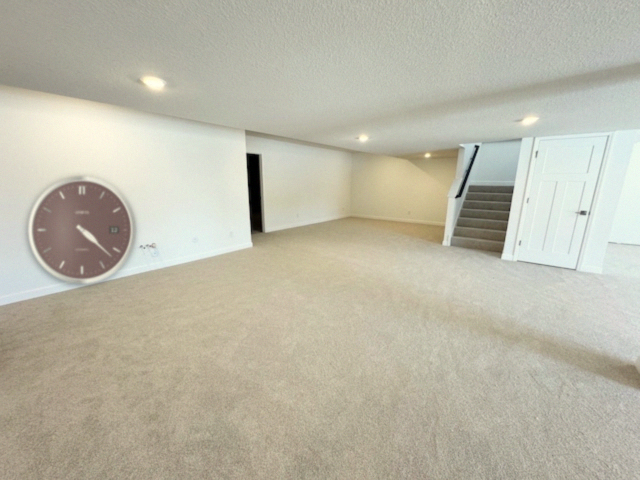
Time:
4.22
